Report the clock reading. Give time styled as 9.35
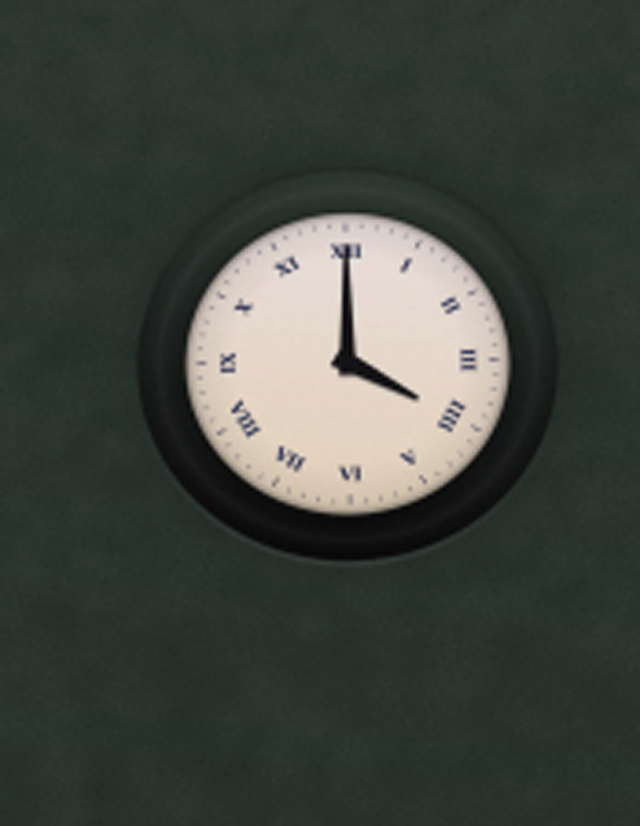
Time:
4.00
